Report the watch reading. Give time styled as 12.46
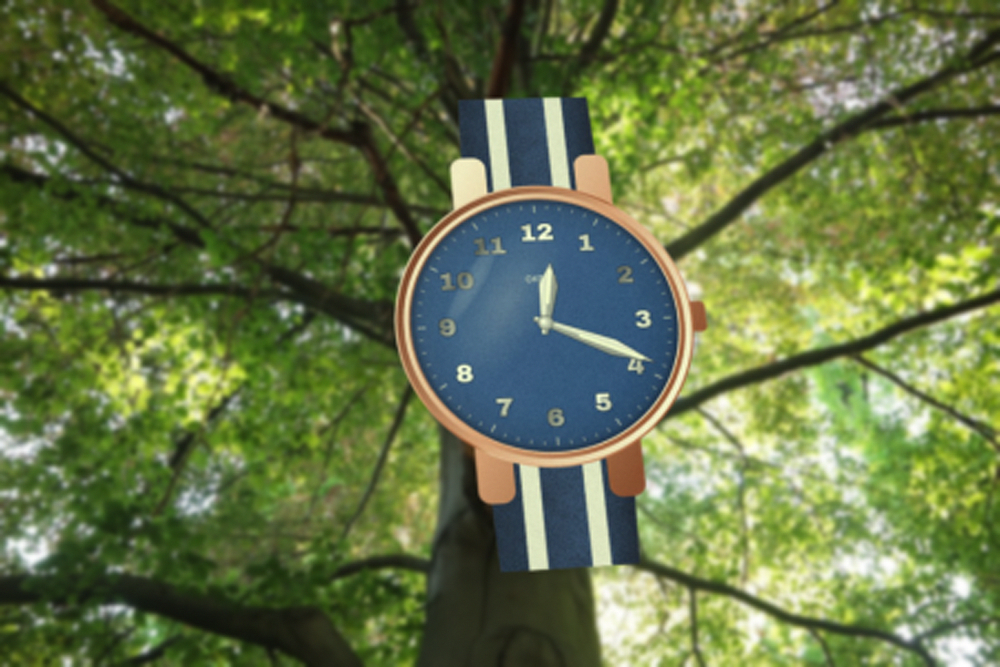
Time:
12.19
